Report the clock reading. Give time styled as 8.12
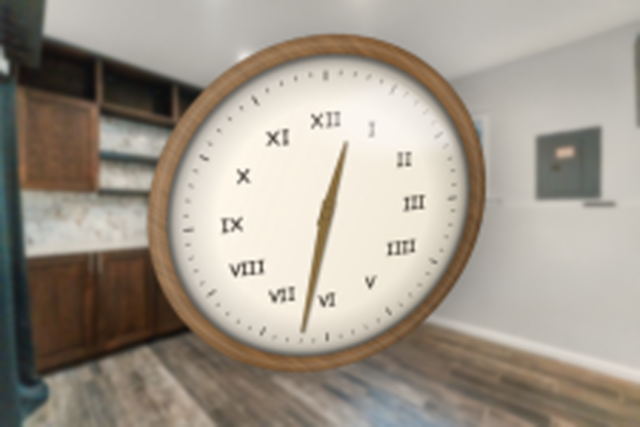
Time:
12.32
